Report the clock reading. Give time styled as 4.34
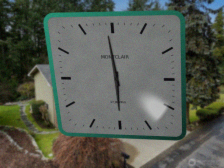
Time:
5.59
